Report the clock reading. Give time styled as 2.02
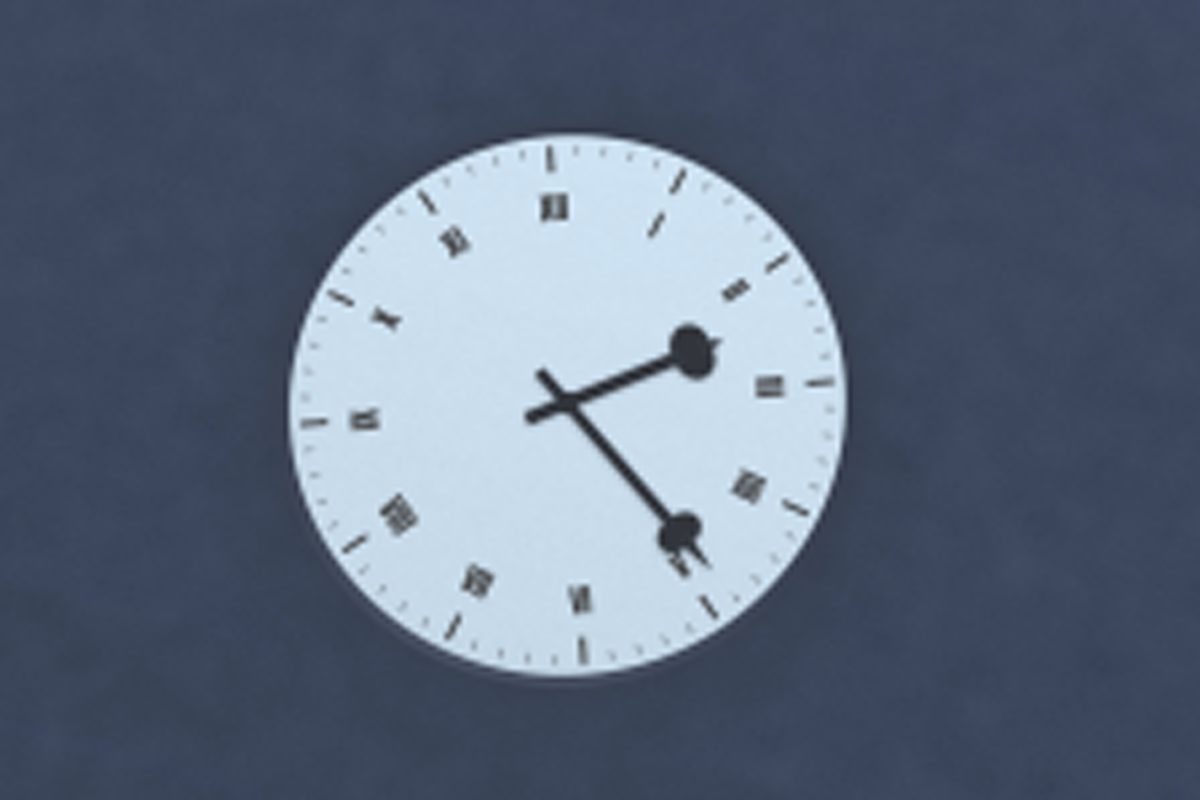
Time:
2.24
